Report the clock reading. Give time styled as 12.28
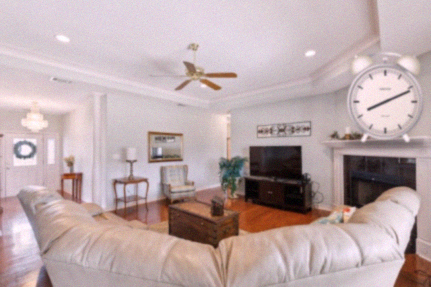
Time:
8.11
